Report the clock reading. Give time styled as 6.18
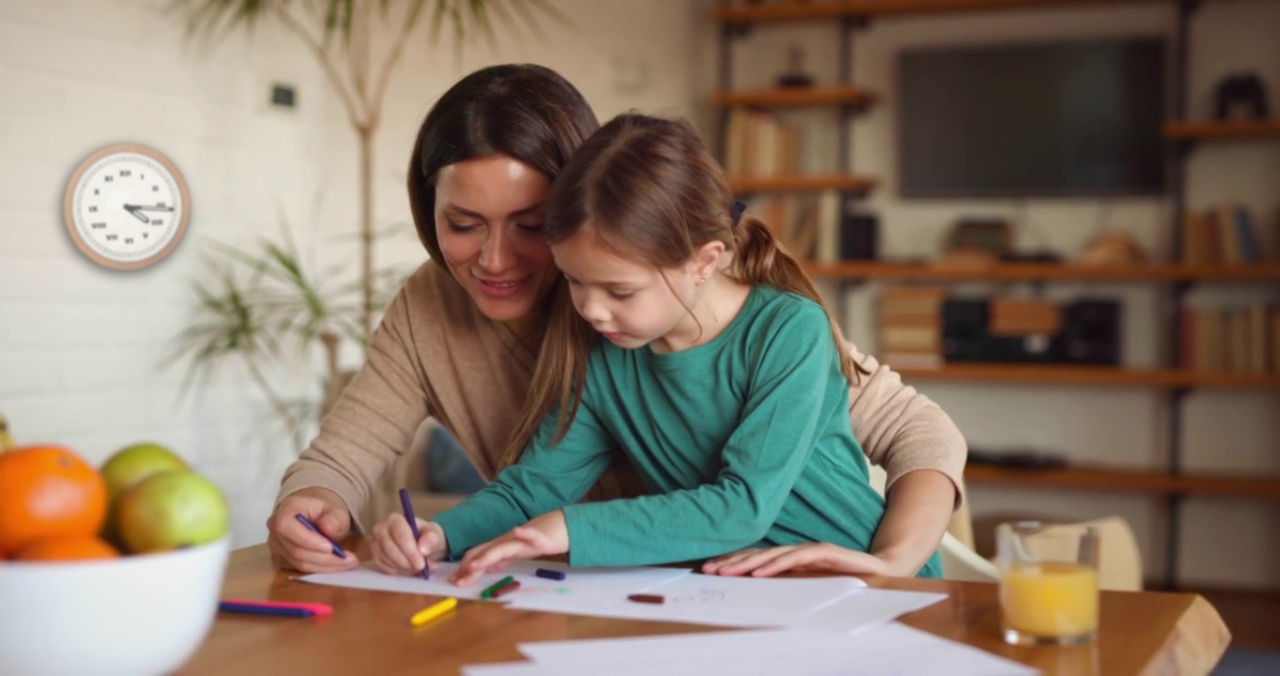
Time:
4.16
